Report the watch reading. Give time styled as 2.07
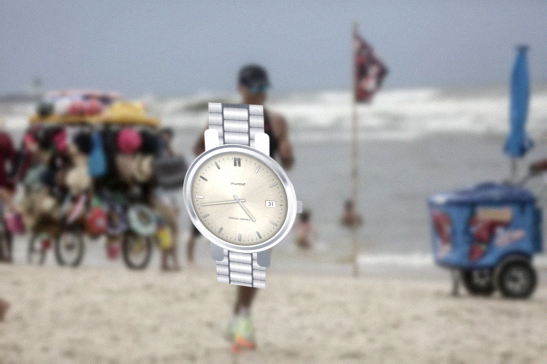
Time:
4.43
